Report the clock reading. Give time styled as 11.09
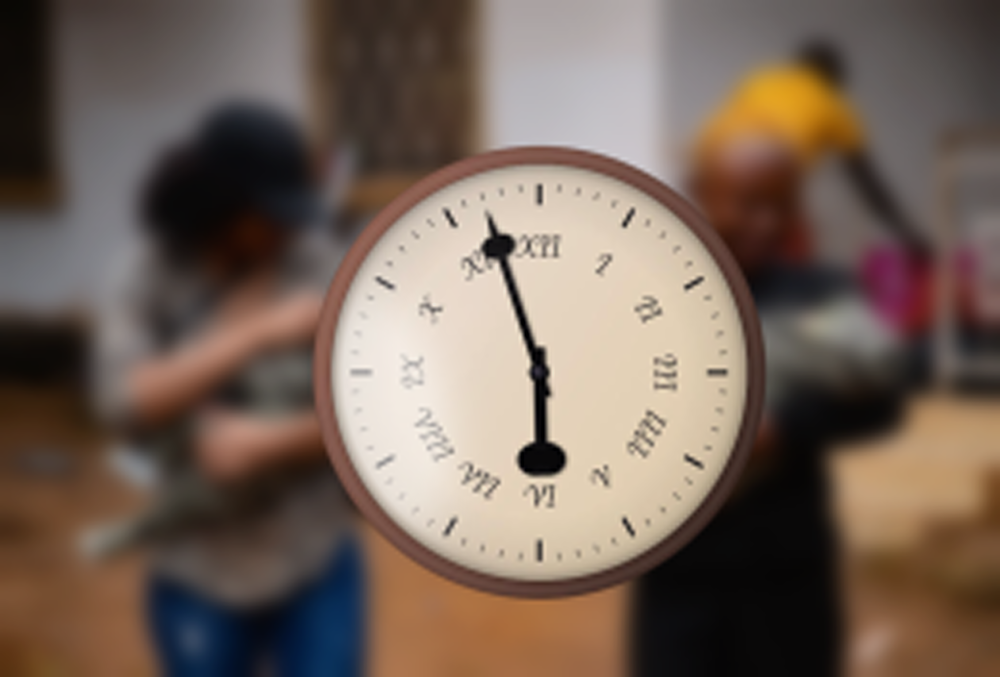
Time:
5.57
